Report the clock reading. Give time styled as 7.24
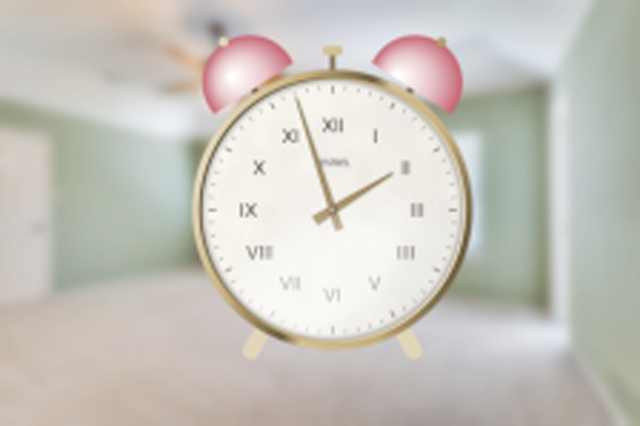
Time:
1.57
